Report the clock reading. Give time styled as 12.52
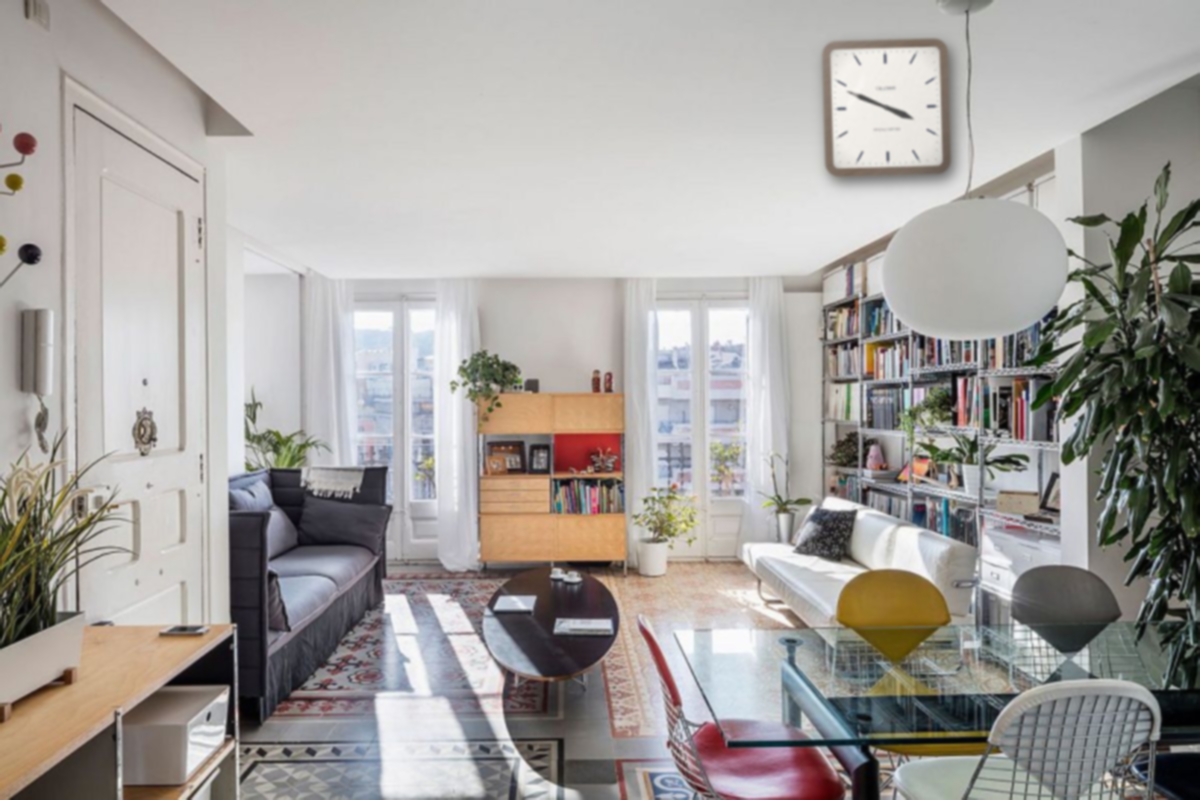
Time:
3.49
